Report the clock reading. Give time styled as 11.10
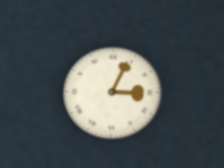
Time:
3.04
